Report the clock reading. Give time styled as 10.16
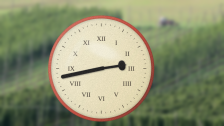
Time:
2.43
